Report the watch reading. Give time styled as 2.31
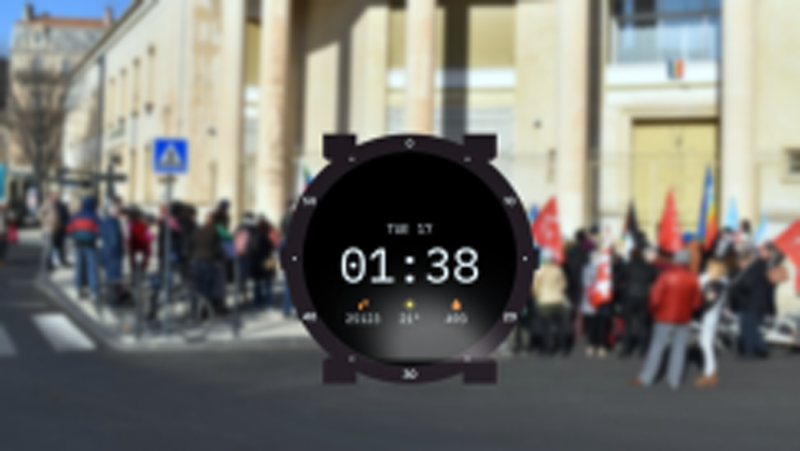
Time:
1.38
